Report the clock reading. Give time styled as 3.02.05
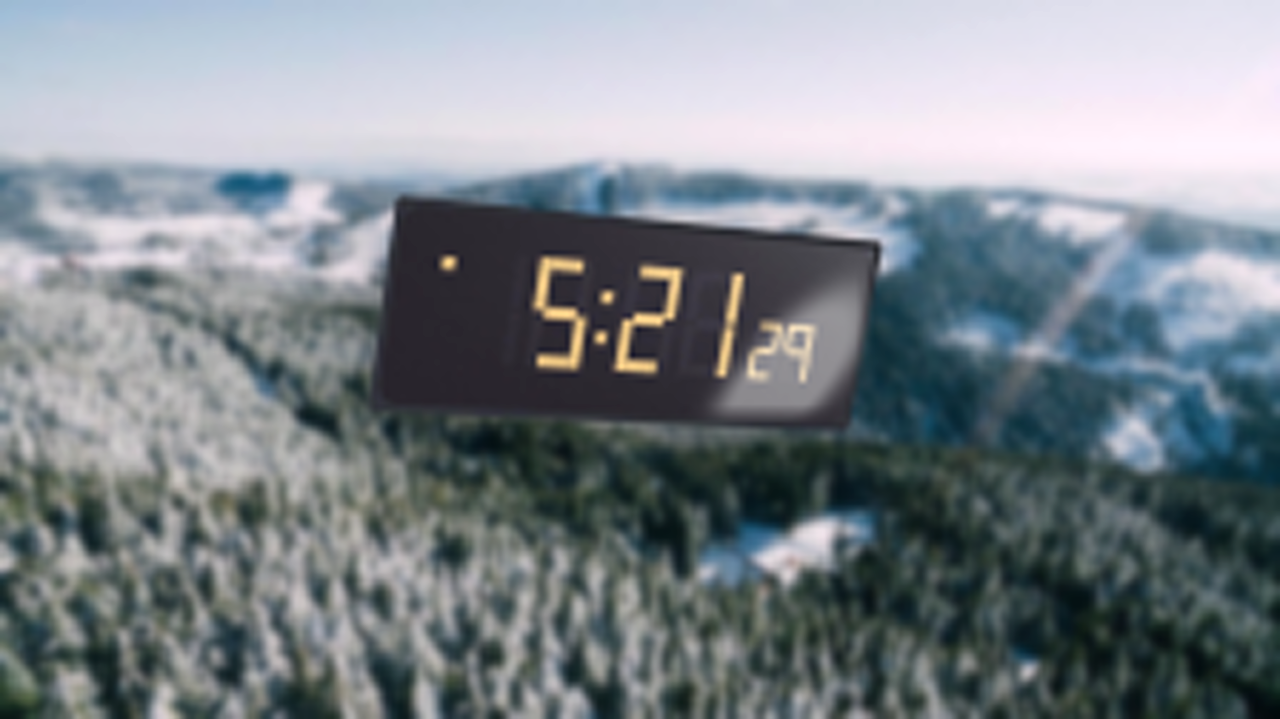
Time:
5.21.29
